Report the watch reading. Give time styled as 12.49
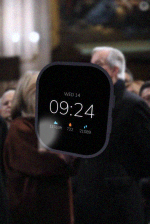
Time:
9.24
